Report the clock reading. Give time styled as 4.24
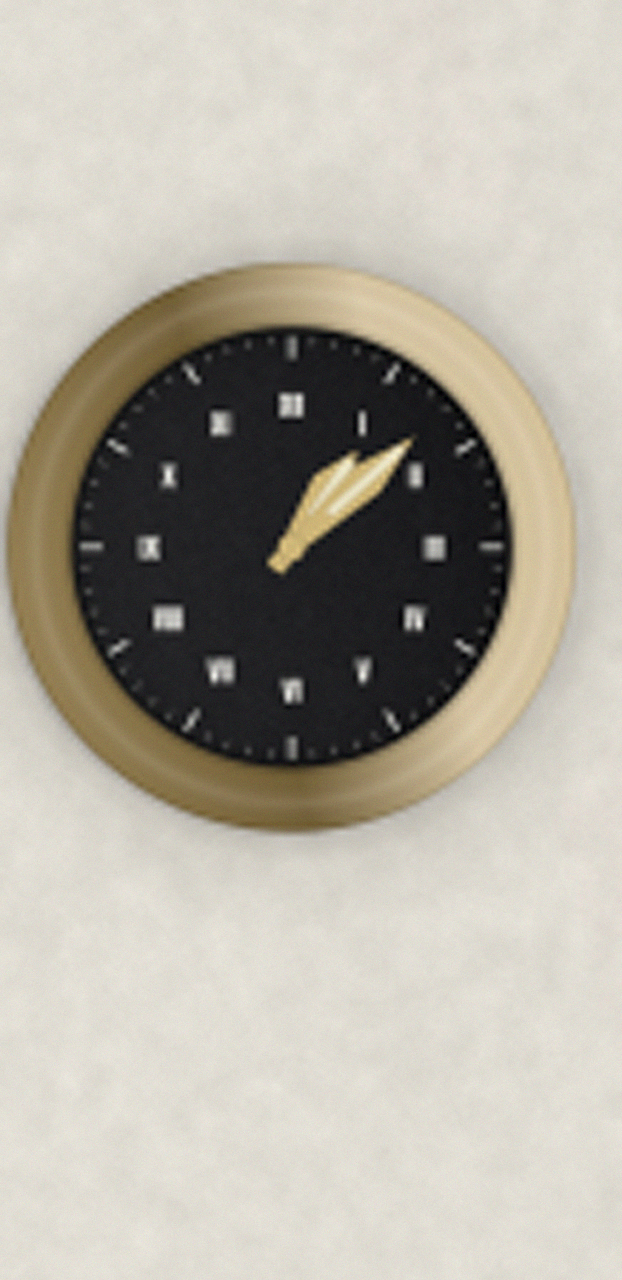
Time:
1.08
